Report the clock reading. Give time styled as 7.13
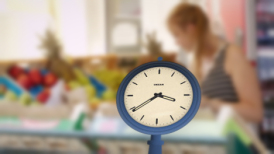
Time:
3.39
